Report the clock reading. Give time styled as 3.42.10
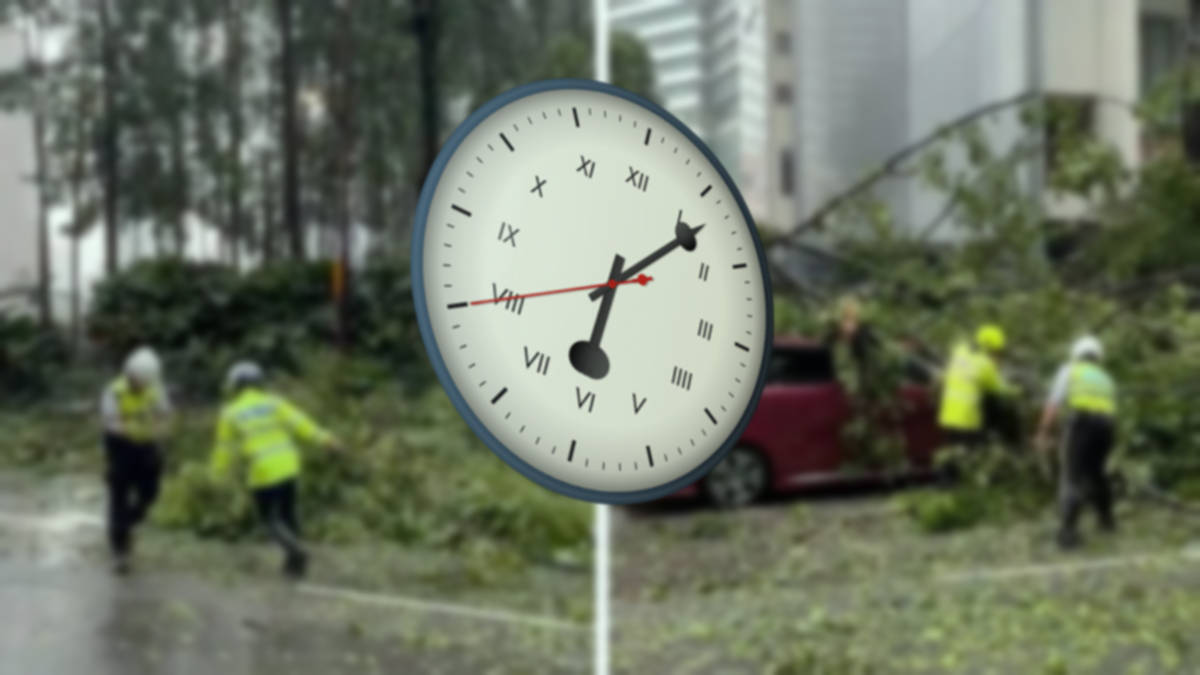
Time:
6.06.40
